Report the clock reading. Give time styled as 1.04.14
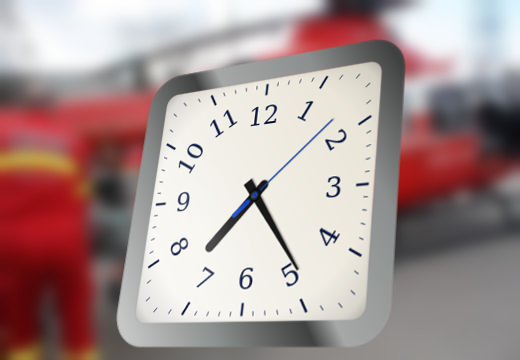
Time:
7.24.08
